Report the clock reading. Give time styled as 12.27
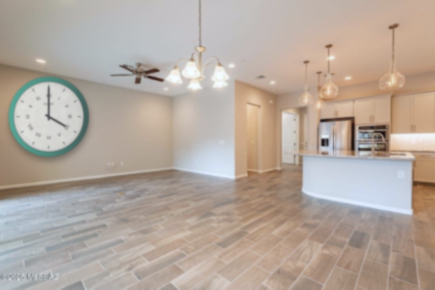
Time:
4.00
